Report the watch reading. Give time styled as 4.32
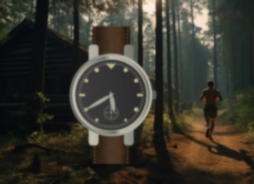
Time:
5.40
